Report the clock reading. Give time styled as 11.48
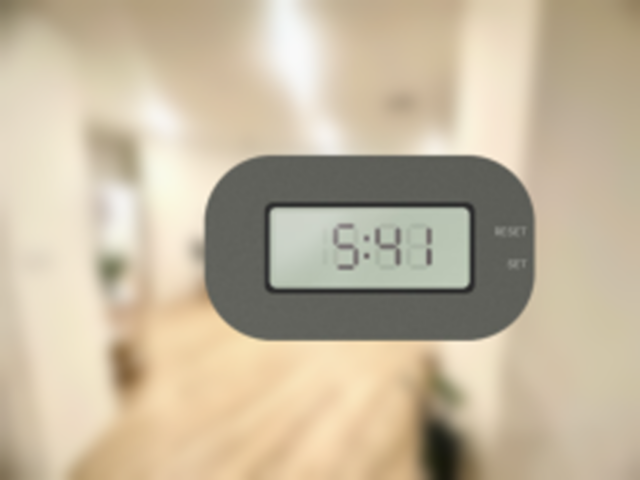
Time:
5.41
